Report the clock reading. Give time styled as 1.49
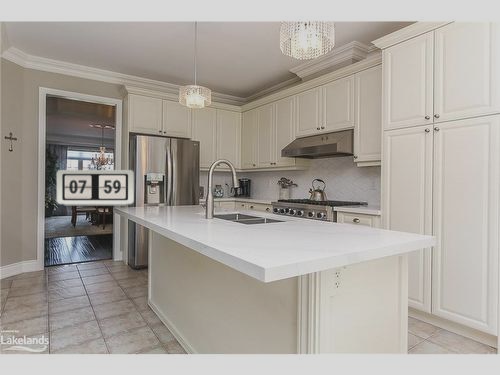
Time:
7.59
